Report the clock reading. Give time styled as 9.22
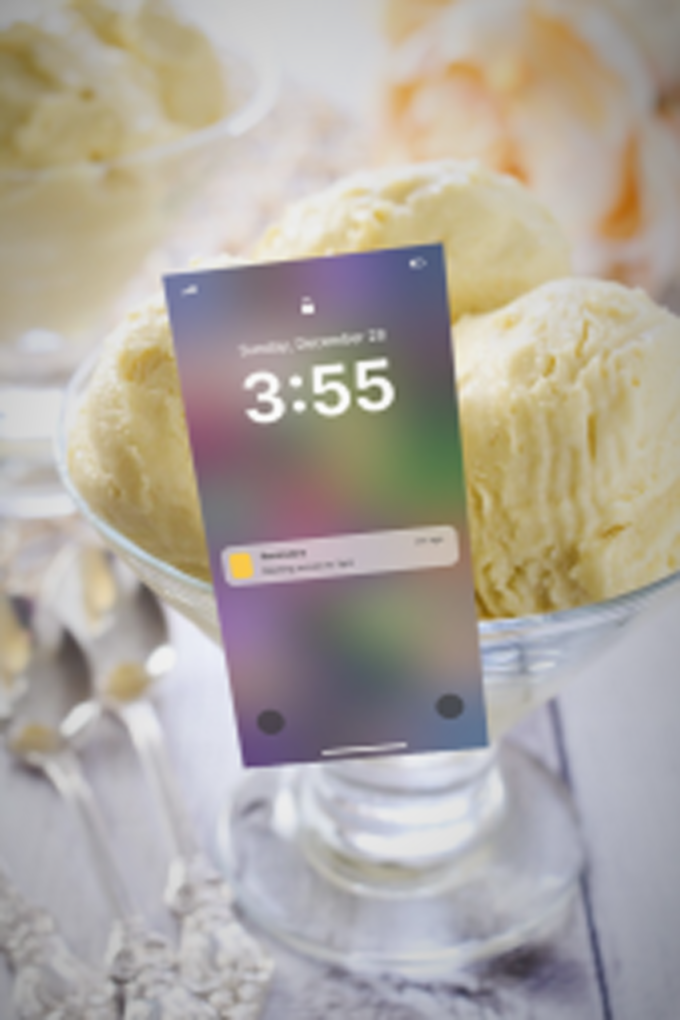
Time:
3.55
